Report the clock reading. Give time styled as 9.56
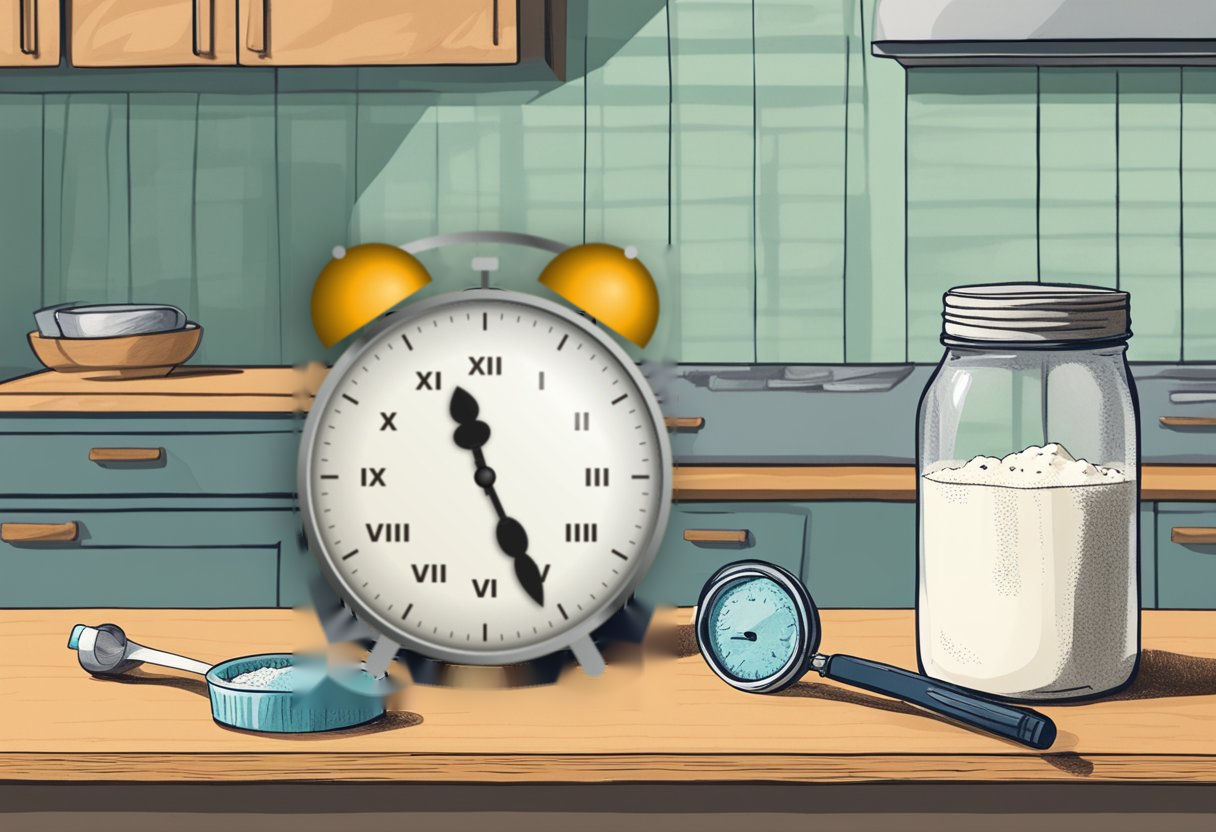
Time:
11.26
